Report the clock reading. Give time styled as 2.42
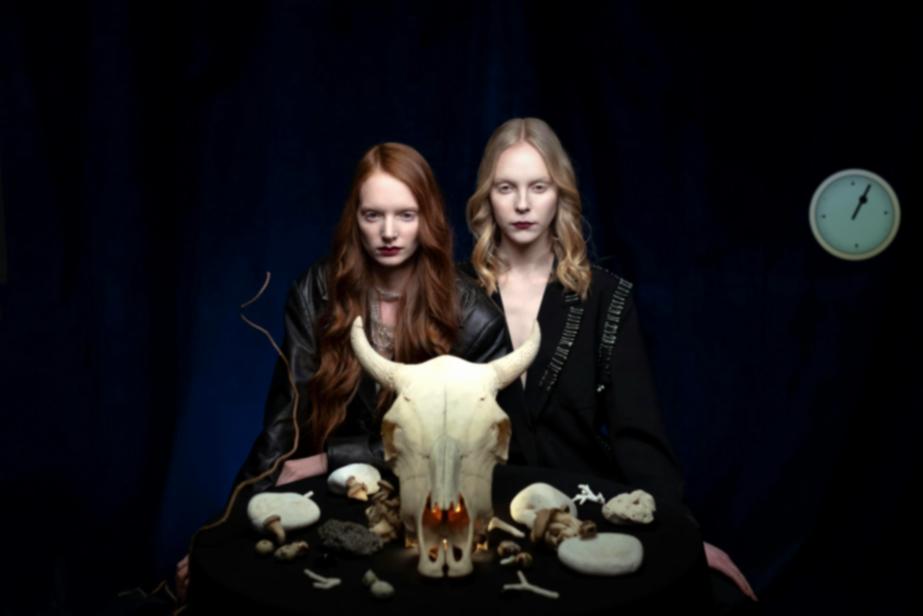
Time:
1.05
